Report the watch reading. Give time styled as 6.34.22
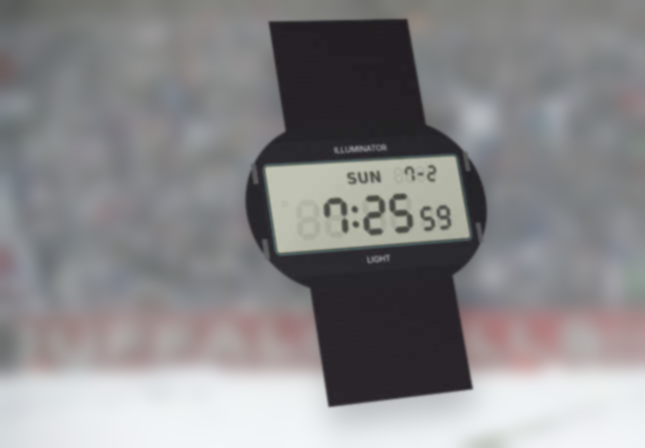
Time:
7.25.59
